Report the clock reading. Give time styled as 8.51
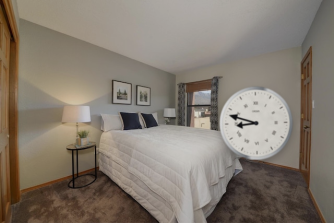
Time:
8.48
